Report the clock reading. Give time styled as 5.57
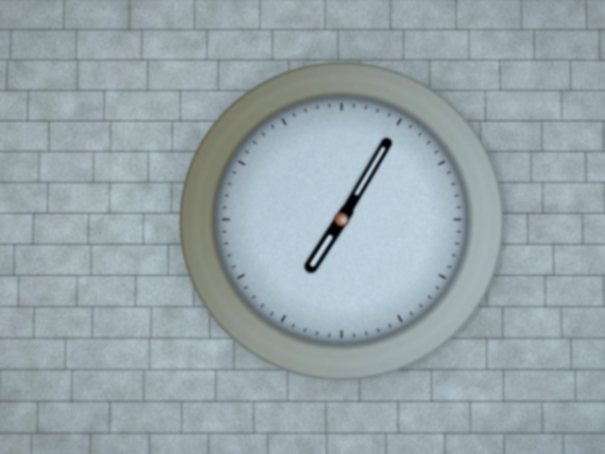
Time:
7.05
